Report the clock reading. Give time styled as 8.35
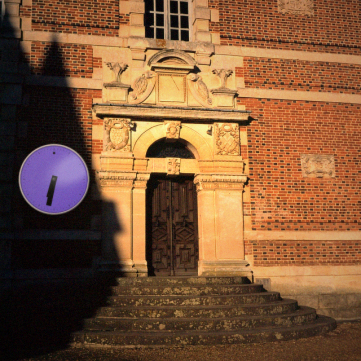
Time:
6.32
